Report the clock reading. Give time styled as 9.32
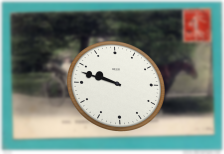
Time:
9.48
